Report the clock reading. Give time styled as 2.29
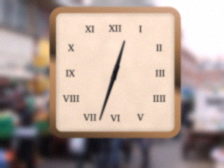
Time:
12.33
